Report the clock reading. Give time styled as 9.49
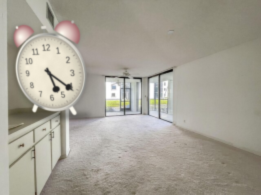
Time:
5.21
